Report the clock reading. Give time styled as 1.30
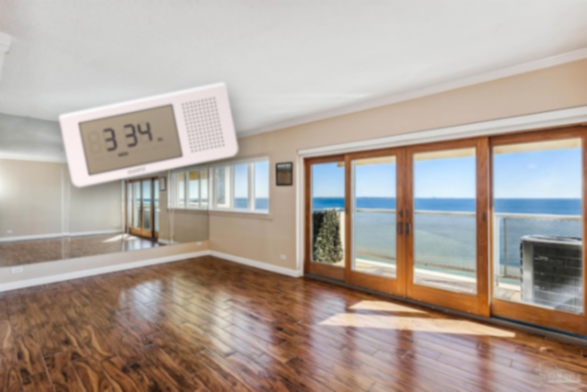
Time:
3.34
